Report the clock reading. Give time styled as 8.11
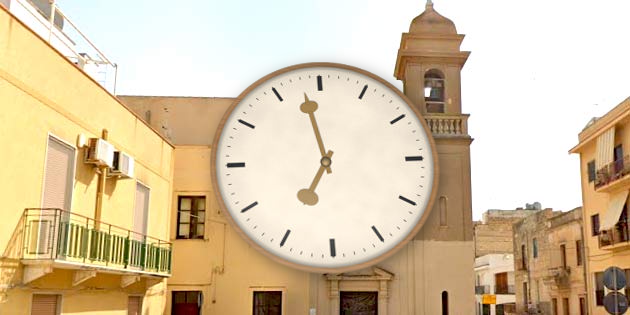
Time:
6.58
